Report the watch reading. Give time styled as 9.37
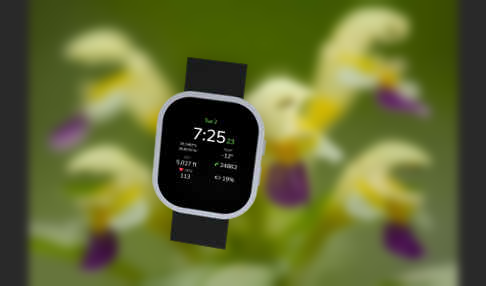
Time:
7.25
